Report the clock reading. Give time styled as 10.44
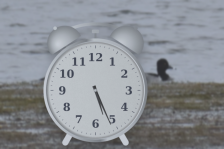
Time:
5.26
